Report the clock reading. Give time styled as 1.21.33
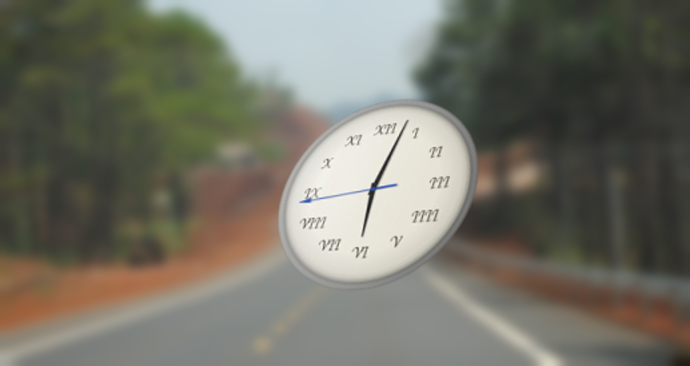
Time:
6.02.44
